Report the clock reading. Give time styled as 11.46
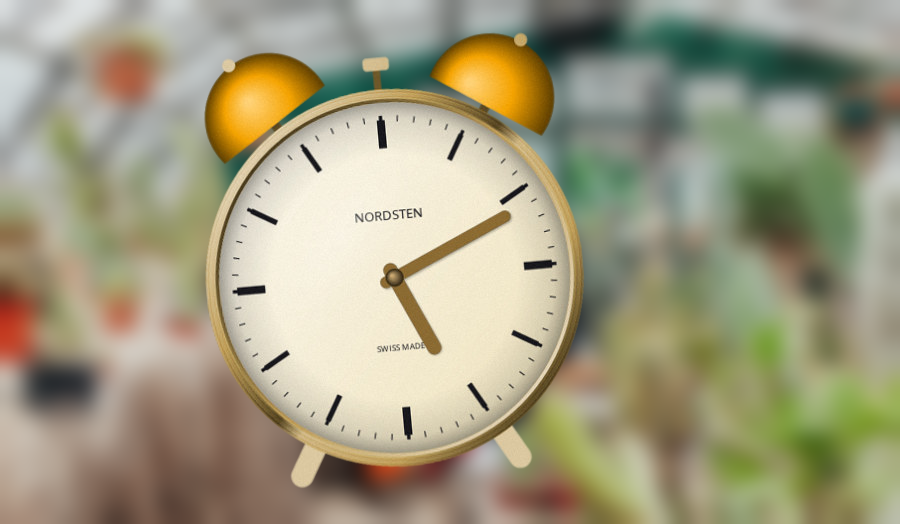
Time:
5.11
